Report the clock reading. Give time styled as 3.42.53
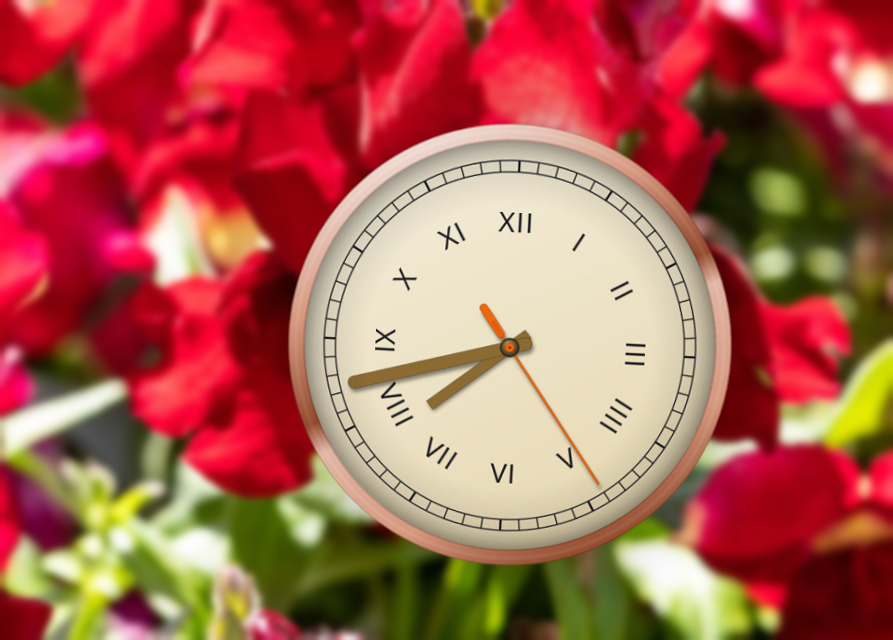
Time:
7.42.24
